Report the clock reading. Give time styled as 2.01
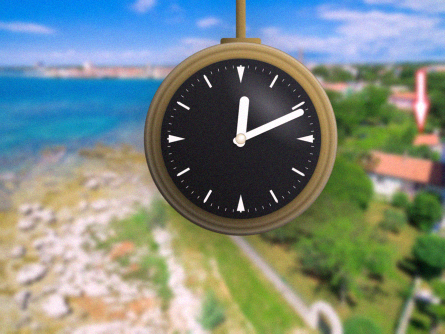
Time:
12.11
